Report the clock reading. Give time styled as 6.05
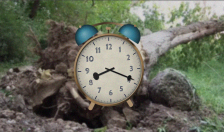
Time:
8.19
